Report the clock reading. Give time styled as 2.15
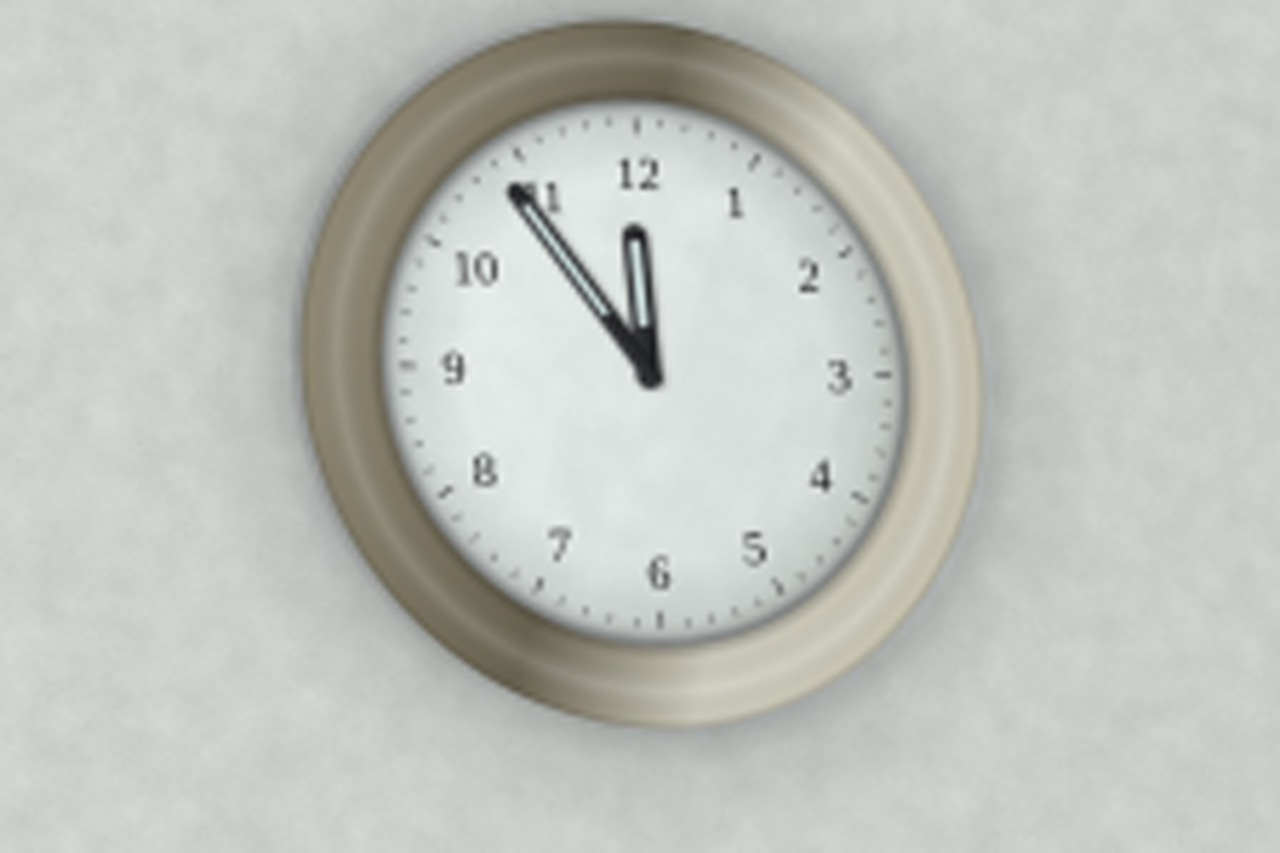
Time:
11.54
